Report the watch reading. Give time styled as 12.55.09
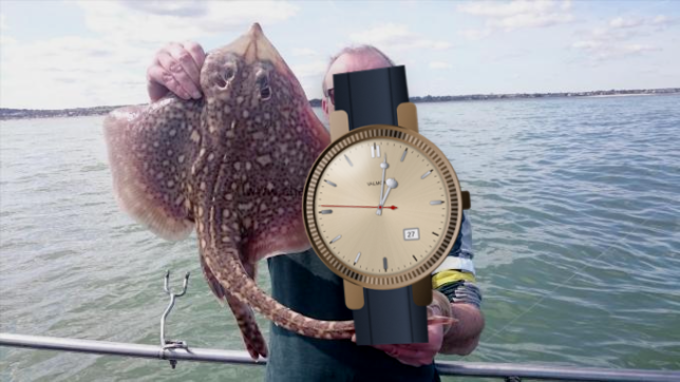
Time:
1.01.46
